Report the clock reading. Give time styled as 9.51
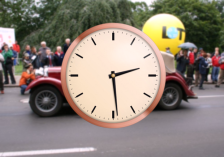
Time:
2.29
